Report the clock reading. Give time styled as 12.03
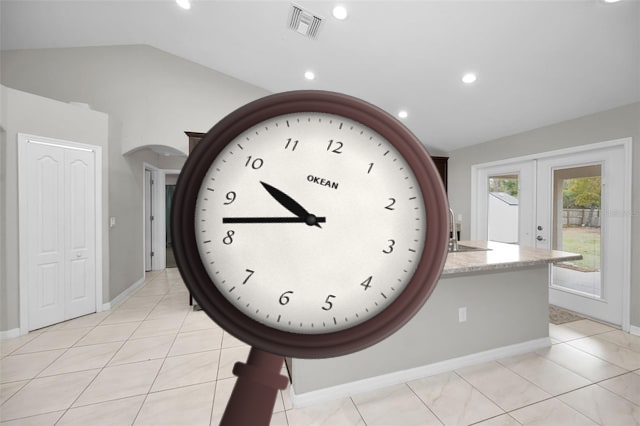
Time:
9.42
